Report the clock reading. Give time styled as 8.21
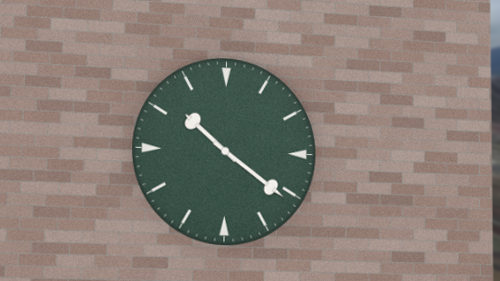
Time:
10.21
